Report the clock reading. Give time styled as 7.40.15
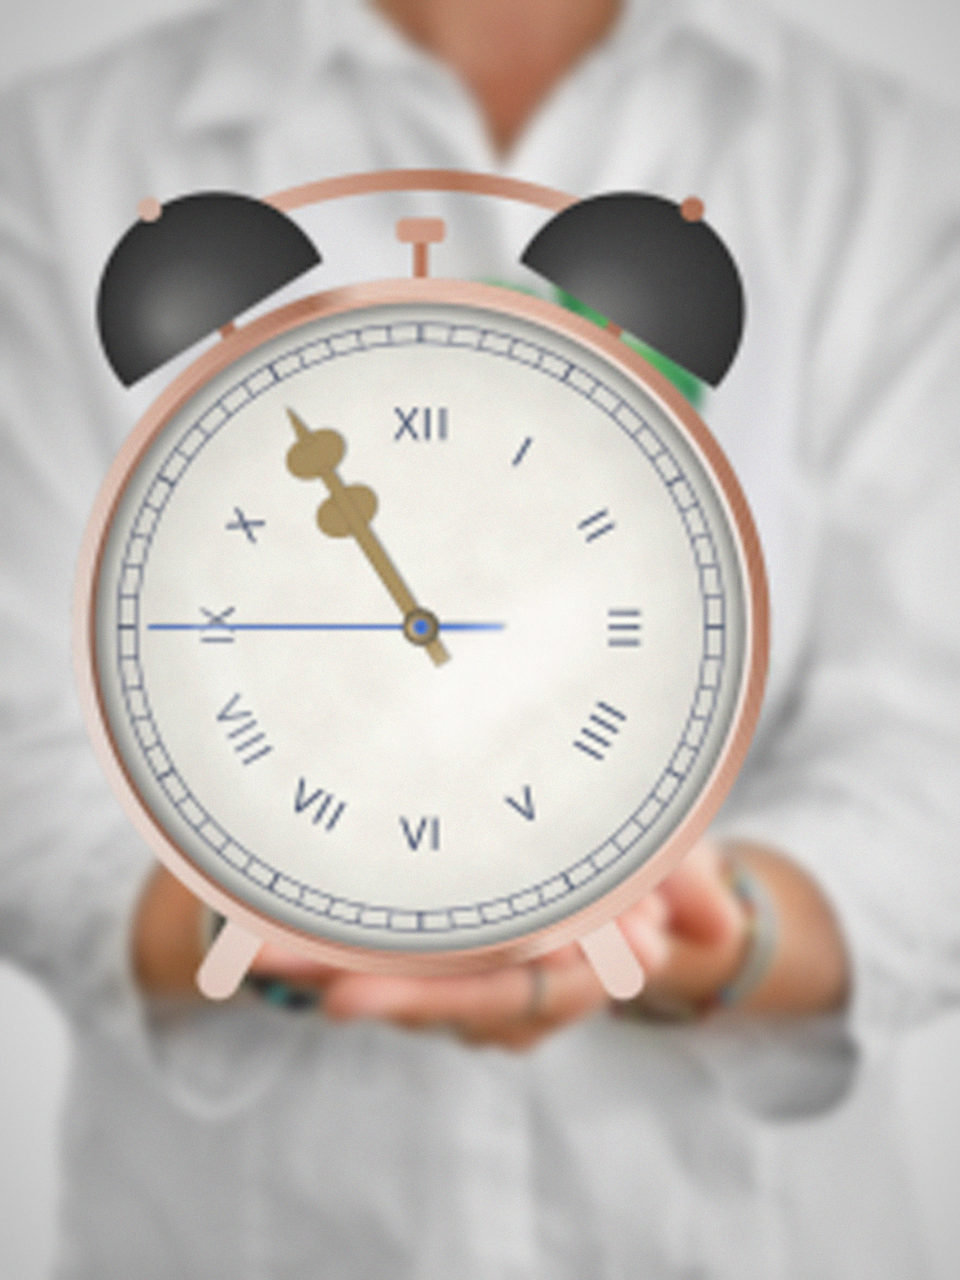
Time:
10.54.45
